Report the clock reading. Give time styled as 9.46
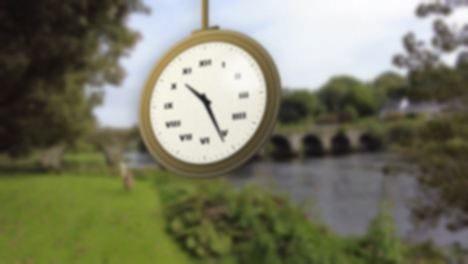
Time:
10.26
